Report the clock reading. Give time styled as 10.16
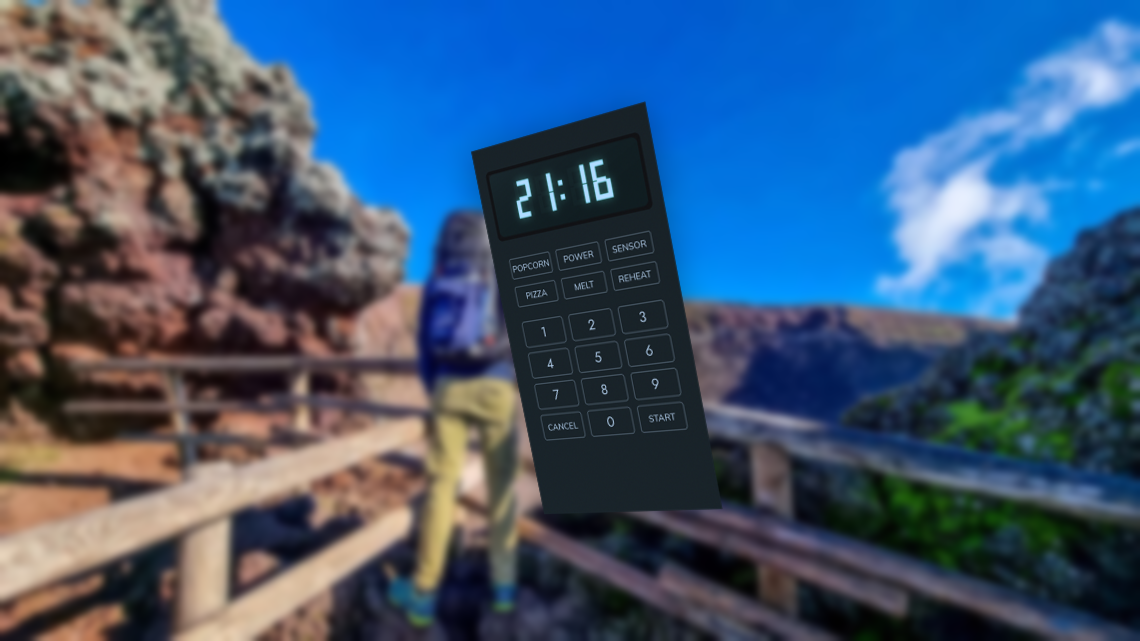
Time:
21.16
